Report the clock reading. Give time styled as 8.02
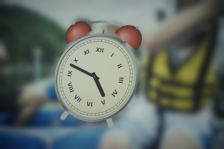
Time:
4.48
